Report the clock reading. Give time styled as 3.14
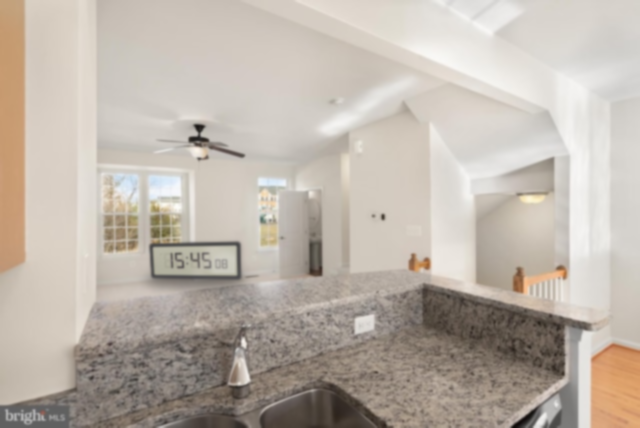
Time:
15.45
